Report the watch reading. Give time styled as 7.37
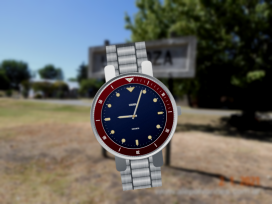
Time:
9.04
